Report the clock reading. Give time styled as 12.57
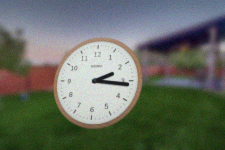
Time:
2.16
